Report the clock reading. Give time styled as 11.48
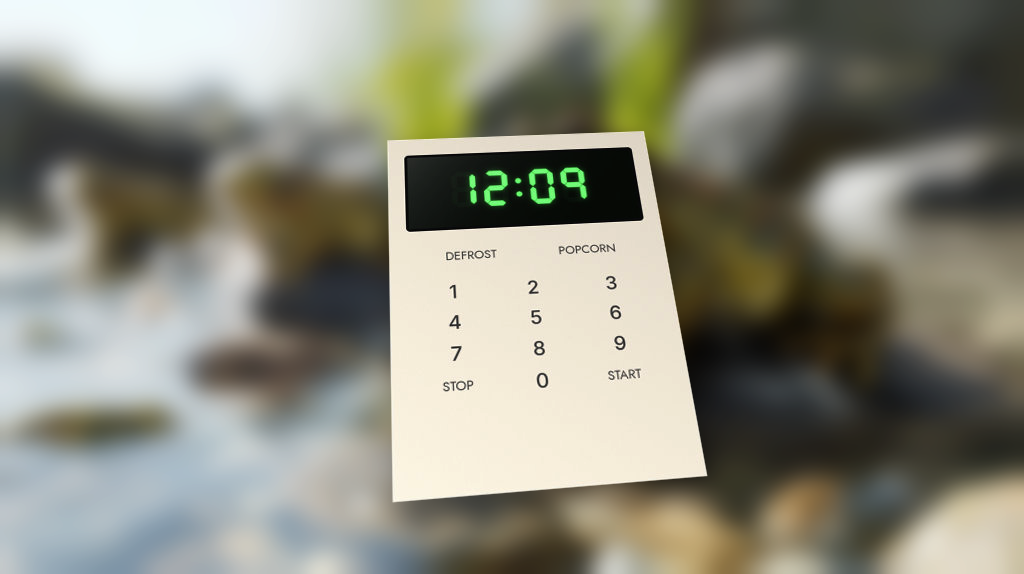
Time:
12.09
